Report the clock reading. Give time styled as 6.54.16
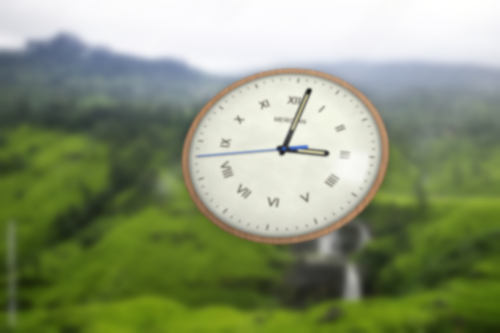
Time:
3.01.43
